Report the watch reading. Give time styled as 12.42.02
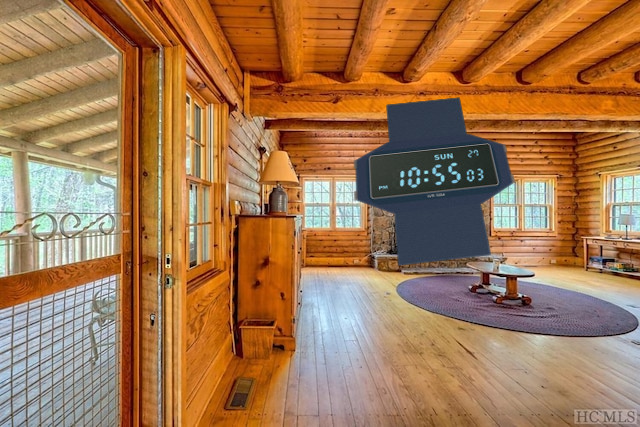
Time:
10.55.03
